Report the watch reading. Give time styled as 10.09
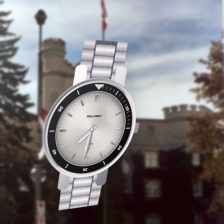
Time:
7.31
